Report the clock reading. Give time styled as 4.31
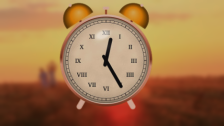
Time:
12.25
